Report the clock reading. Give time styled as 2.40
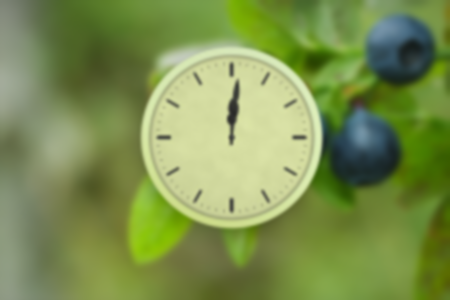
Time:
12.01
